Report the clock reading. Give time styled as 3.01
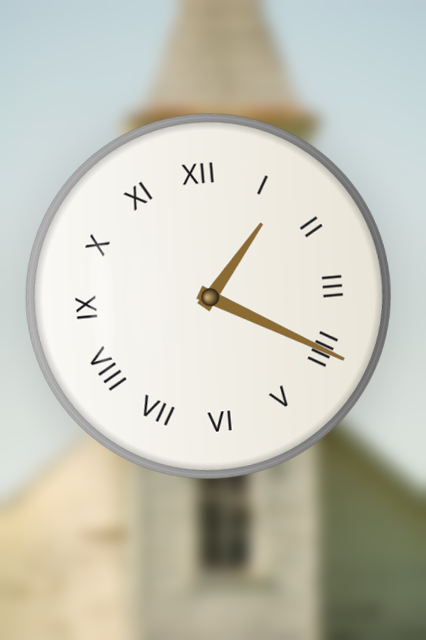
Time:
1.20
